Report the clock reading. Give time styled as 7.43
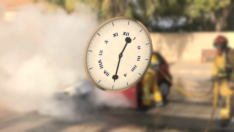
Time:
12.30
